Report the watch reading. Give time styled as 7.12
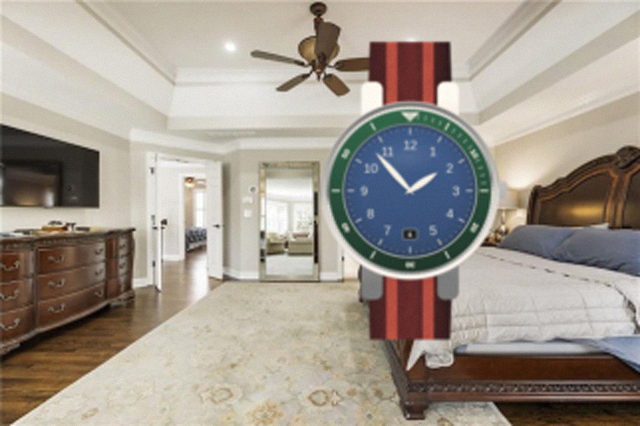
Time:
1.53
